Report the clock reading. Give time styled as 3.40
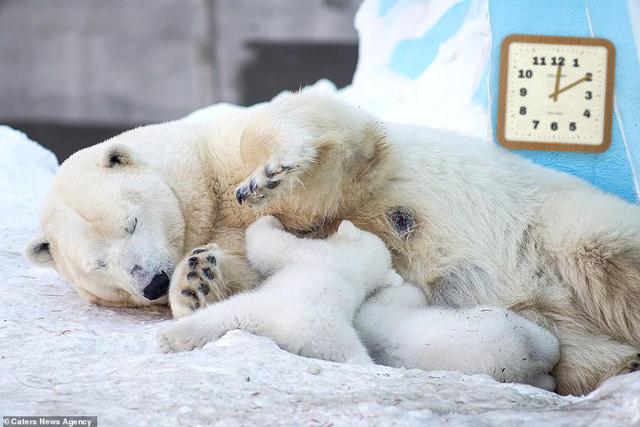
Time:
12.10
